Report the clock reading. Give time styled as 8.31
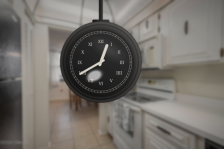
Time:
12.40
